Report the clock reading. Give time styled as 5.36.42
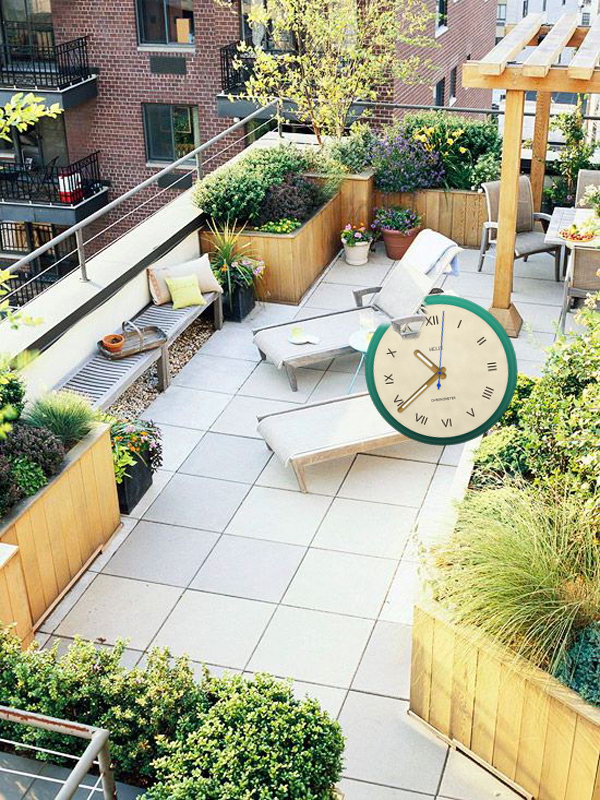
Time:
10.39.02
